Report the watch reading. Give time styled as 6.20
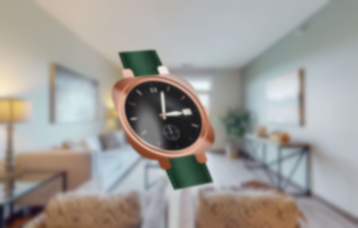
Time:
3.03
